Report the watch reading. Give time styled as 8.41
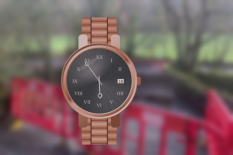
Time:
5.54
